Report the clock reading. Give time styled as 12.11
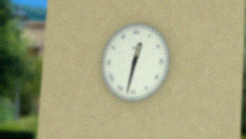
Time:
12.32
